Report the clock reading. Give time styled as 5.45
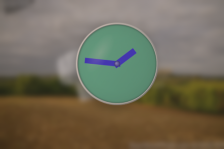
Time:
1.46
